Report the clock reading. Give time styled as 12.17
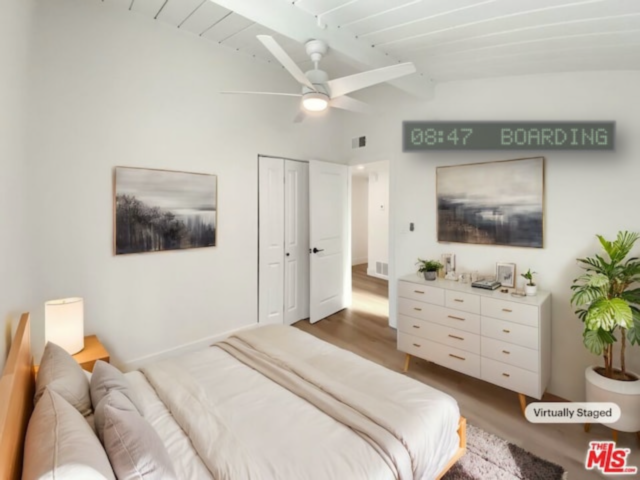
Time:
8.47
